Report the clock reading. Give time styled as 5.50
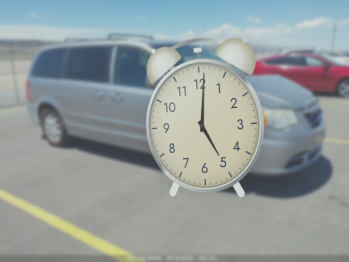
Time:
5.01
